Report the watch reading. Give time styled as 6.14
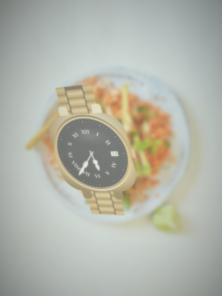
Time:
5.37
